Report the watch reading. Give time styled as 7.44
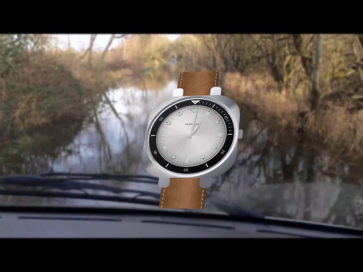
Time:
1.01
